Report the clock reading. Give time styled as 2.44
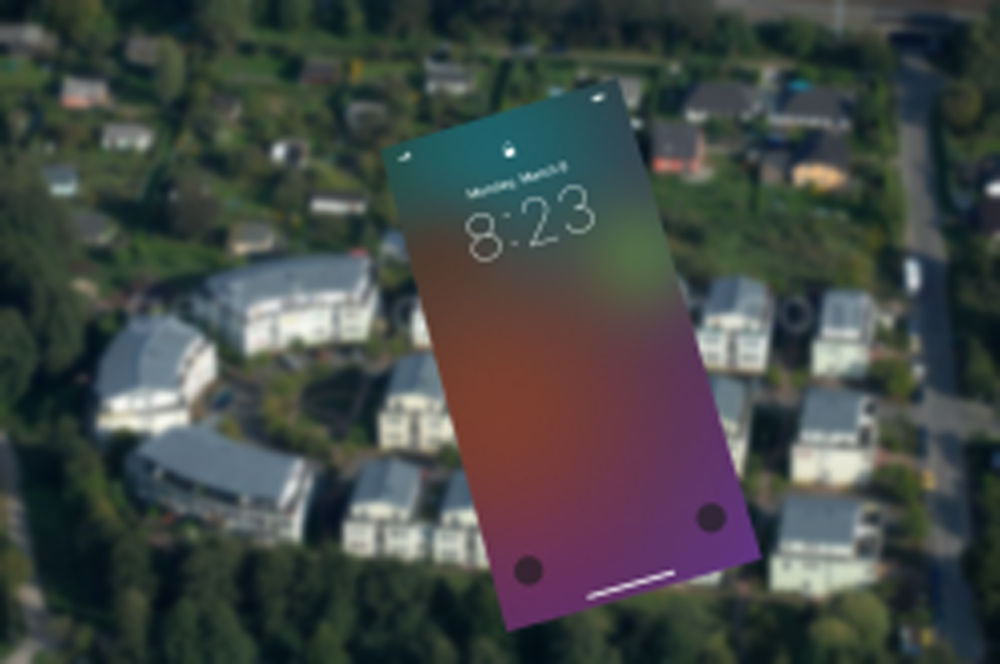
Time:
8.23
